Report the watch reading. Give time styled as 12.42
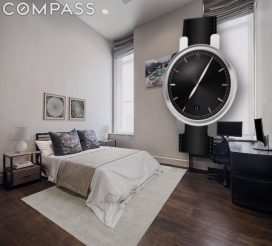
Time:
7.05
